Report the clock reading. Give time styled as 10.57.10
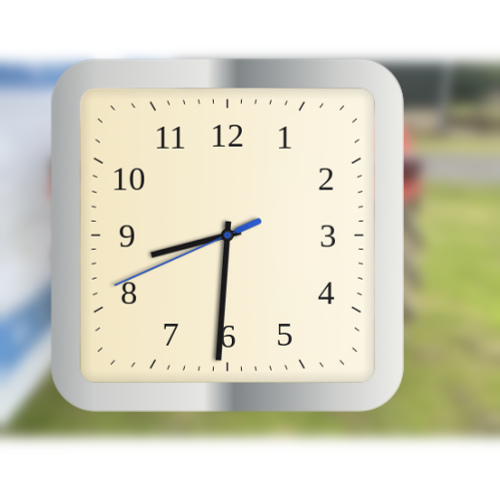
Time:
8.30.41
